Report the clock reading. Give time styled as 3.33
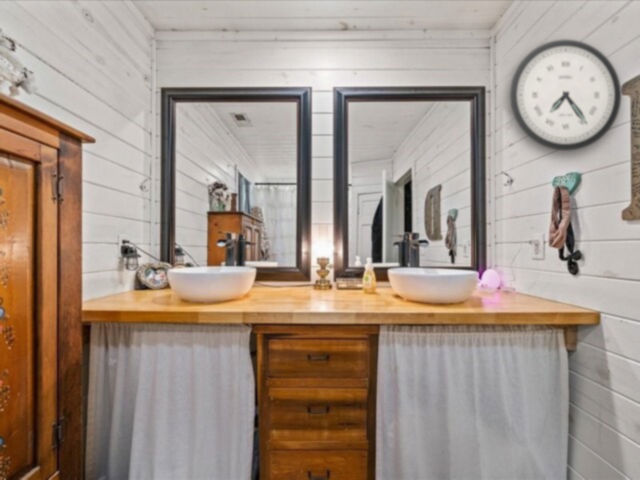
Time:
7.24
